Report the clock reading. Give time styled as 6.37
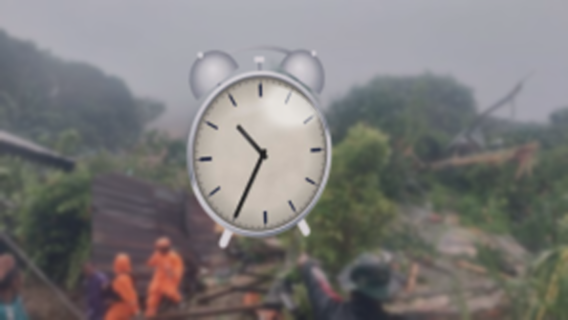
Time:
10.35
